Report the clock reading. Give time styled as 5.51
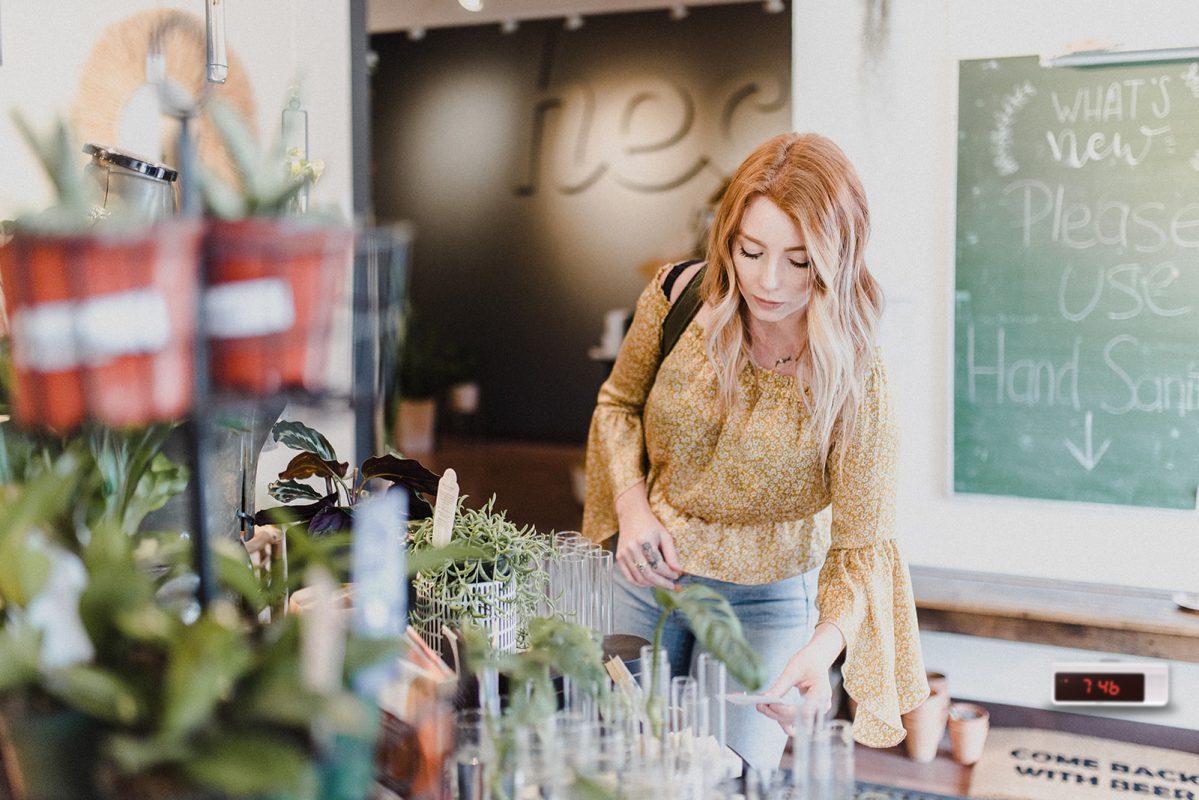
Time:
7.46
